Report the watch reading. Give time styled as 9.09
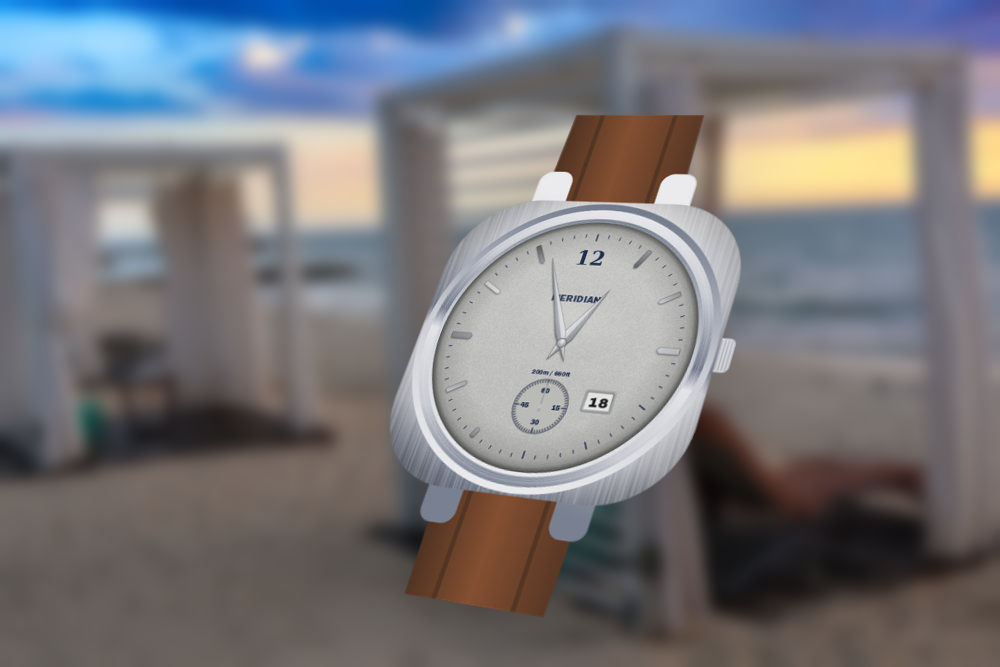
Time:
12.56
